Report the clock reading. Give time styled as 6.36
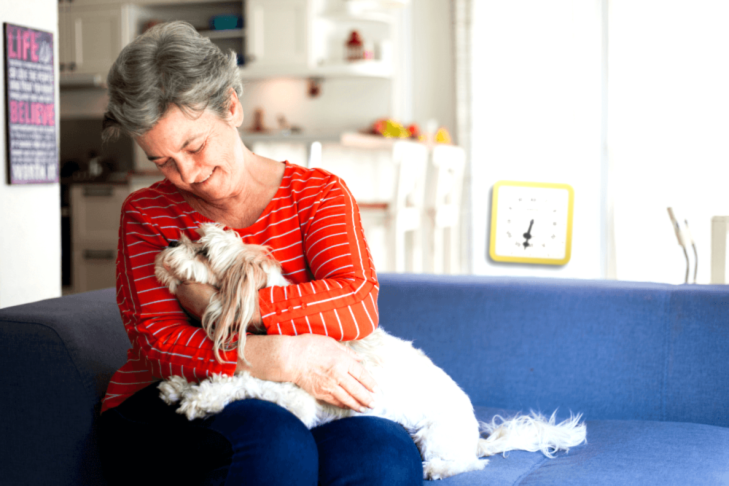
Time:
6.32
